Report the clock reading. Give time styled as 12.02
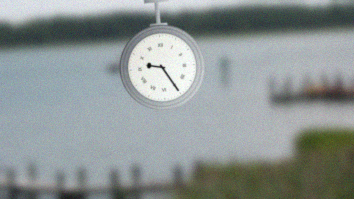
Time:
9.25
